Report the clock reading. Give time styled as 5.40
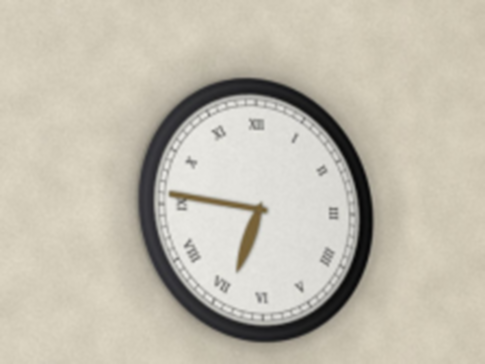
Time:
6.46
